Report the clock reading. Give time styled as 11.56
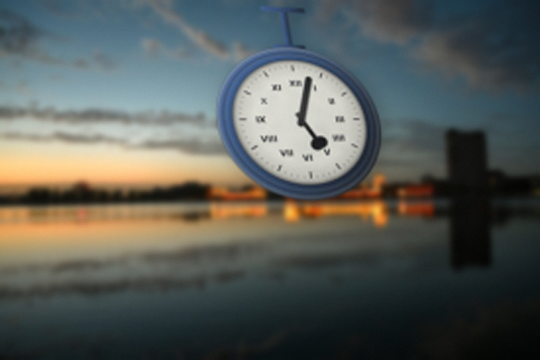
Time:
5.03
